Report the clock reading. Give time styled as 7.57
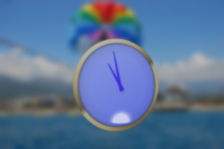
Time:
10.58
